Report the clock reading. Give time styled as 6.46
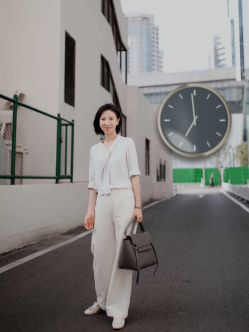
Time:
6.59
